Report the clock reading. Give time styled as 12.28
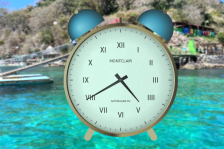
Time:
4.40
